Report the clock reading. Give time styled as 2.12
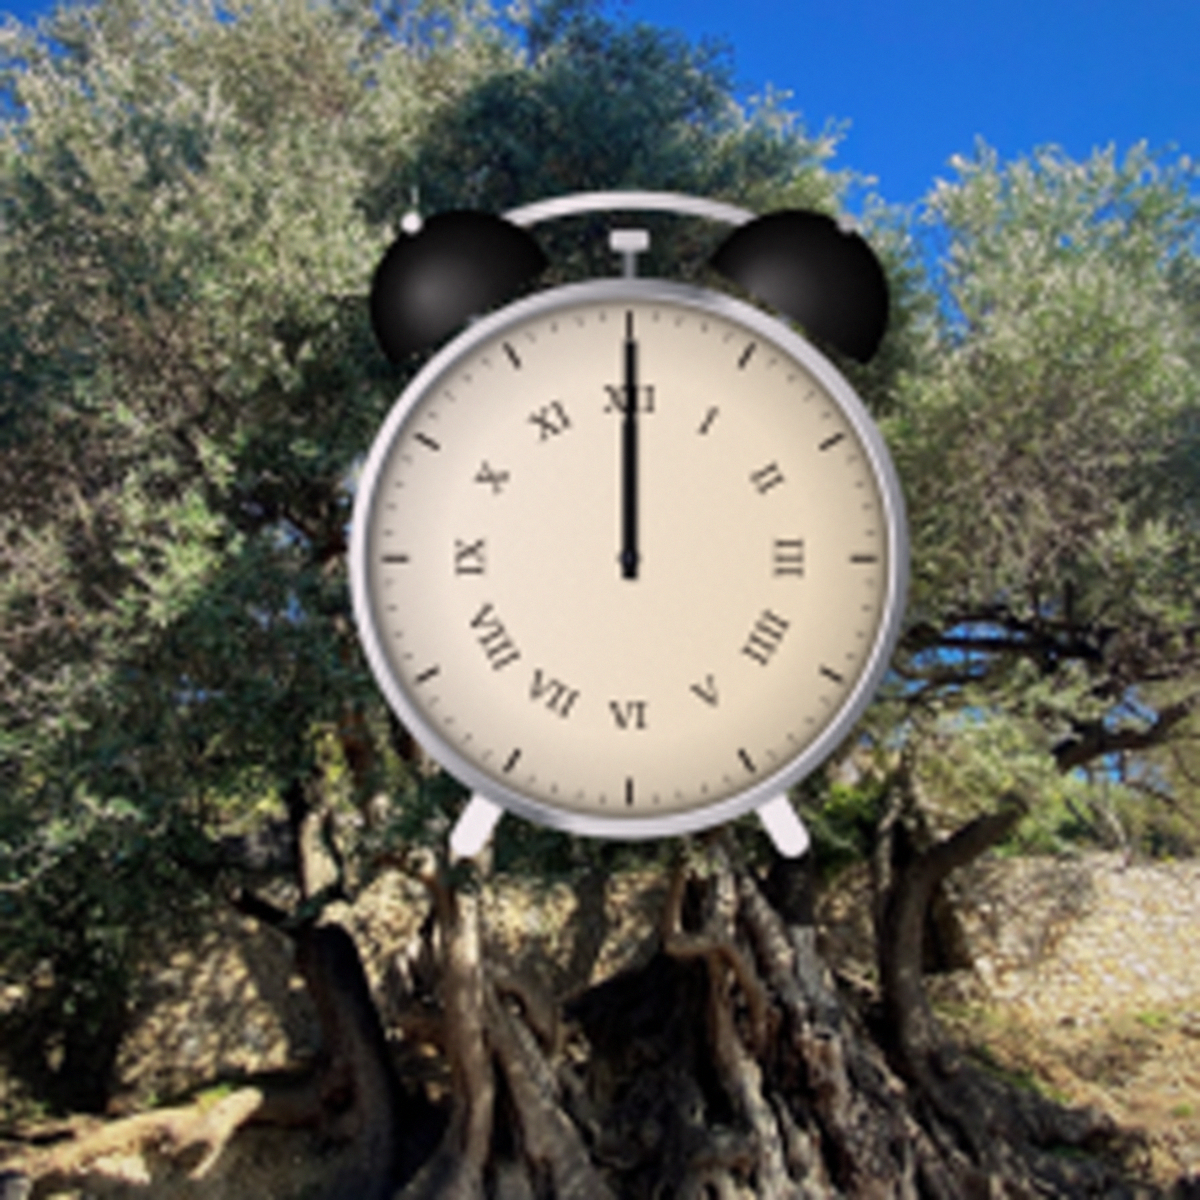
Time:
12.00
